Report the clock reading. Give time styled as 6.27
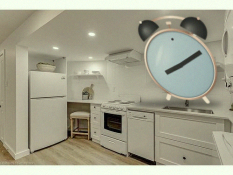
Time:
8.10
